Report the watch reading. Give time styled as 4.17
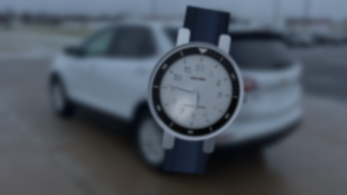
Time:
5.46
